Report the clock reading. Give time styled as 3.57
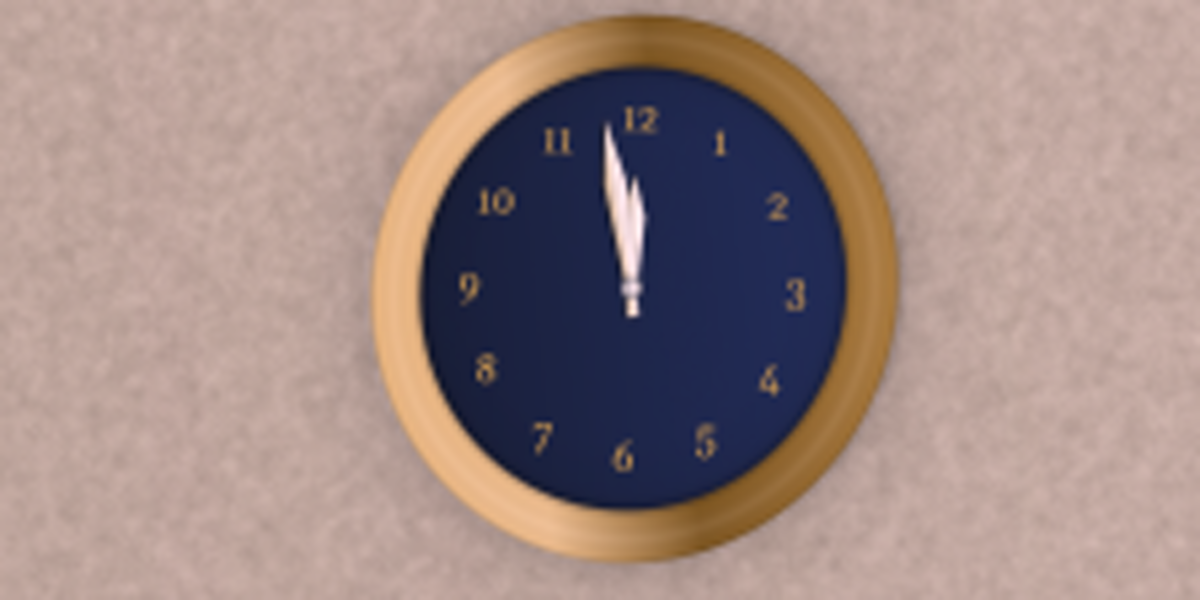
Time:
11.58
